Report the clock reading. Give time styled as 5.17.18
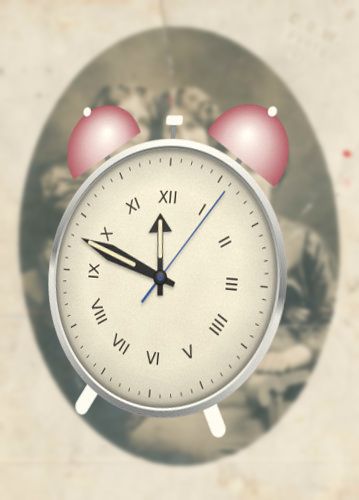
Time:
11.48.06
